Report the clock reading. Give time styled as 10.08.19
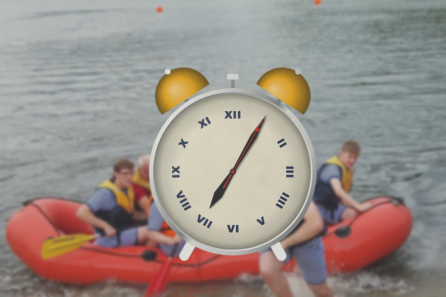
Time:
7.05.05
